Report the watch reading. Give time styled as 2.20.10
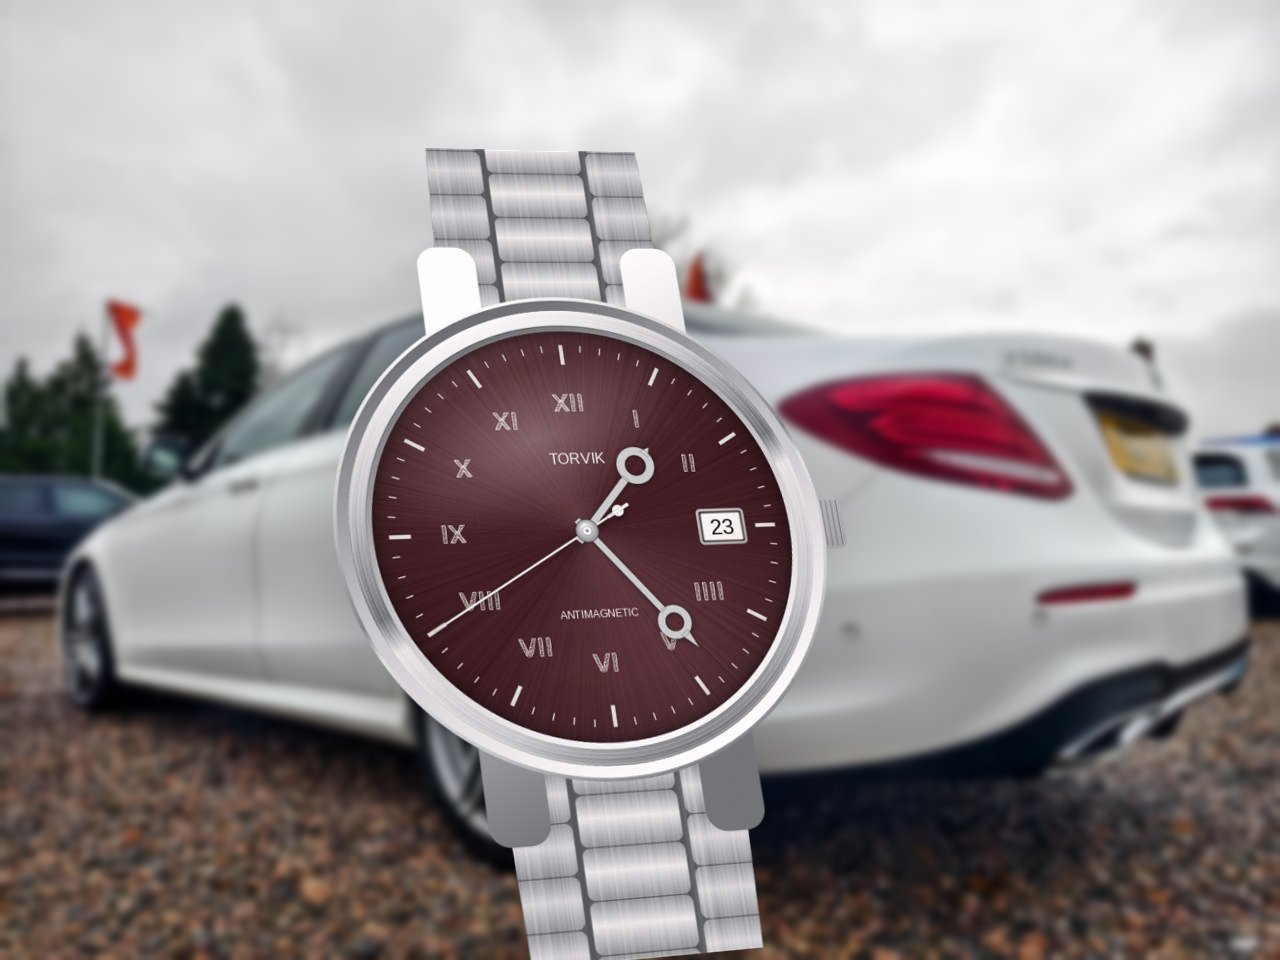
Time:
1.23.40
